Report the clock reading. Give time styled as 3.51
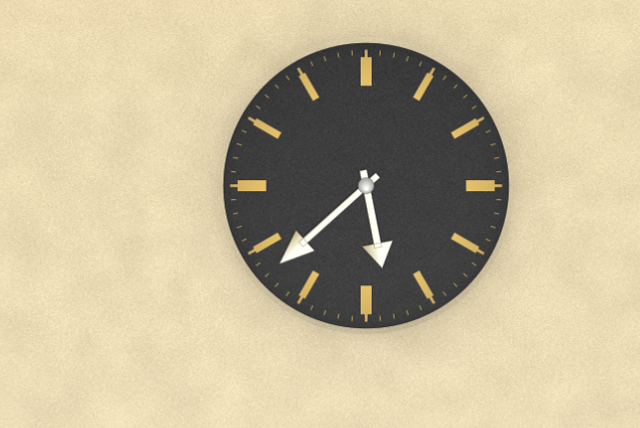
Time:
5.38
